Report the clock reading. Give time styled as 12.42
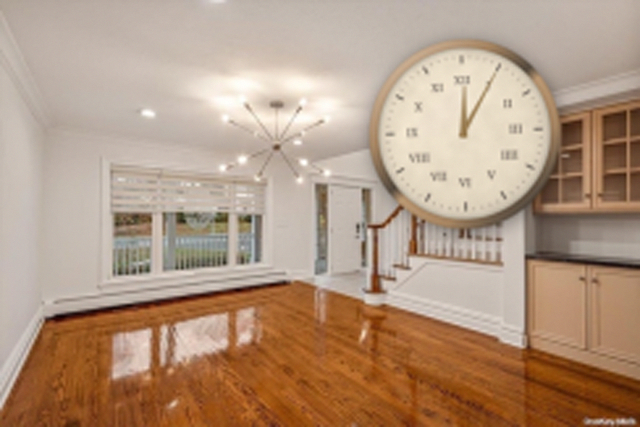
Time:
12.05
